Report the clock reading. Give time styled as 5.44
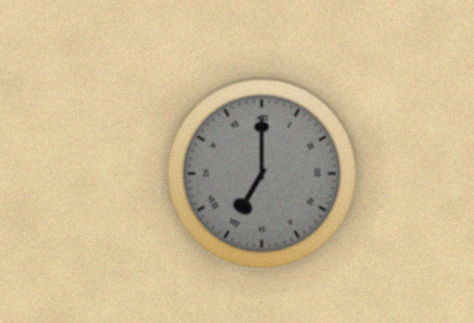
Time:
7.00
